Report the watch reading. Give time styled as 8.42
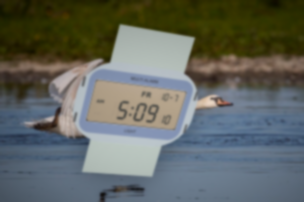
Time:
5.09
